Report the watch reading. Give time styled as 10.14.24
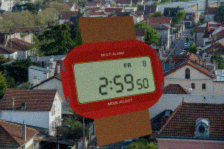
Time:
2.59.50
